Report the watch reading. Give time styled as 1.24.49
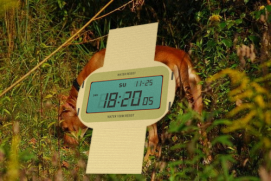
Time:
18.20.05
